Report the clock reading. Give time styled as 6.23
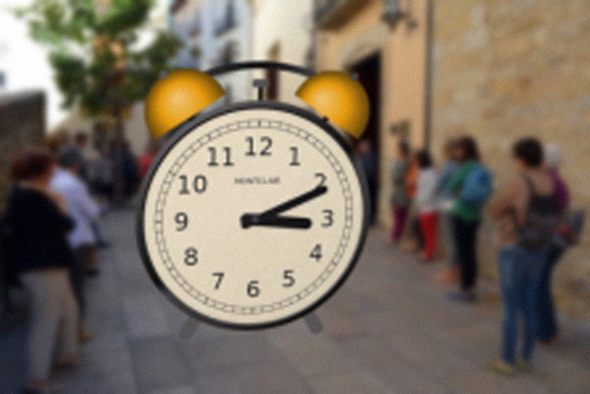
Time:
3.11
